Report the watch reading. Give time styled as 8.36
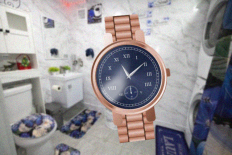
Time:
11.09
